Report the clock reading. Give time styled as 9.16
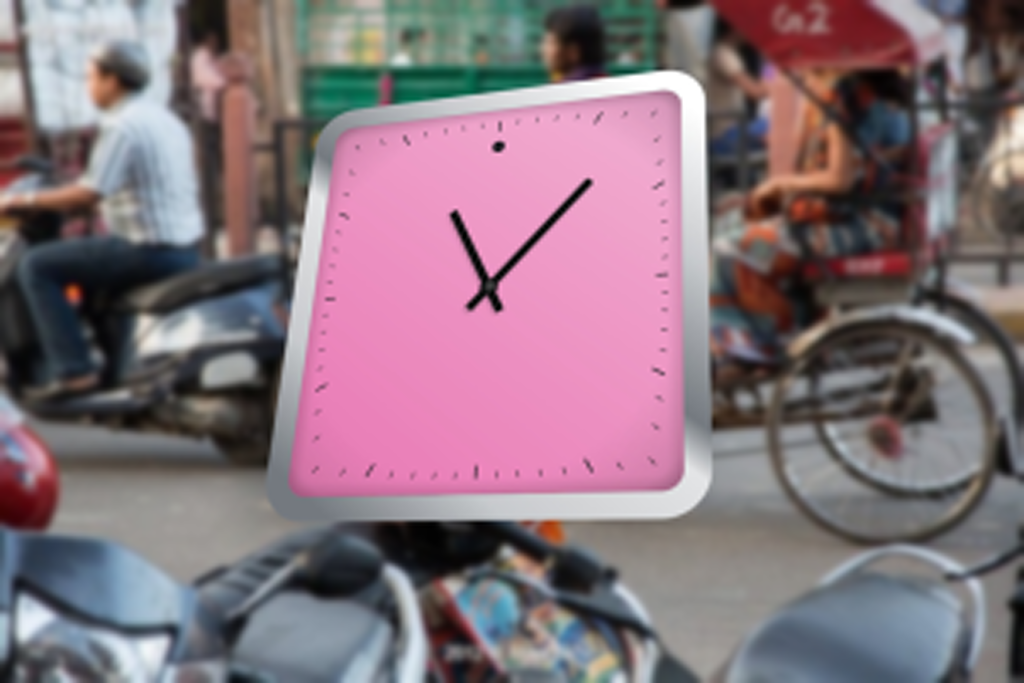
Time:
11.07
